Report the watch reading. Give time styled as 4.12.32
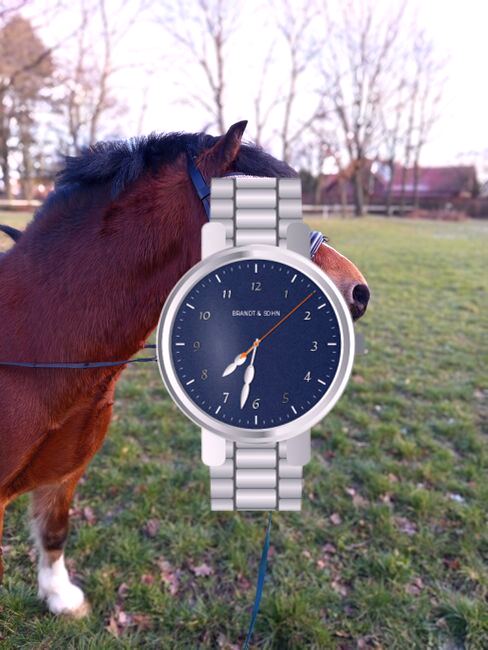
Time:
7.32.08
